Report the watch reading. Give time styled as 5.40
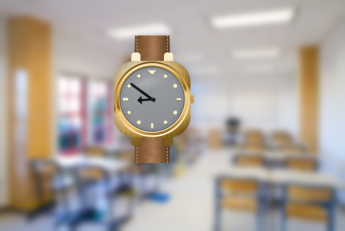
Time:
8.51
